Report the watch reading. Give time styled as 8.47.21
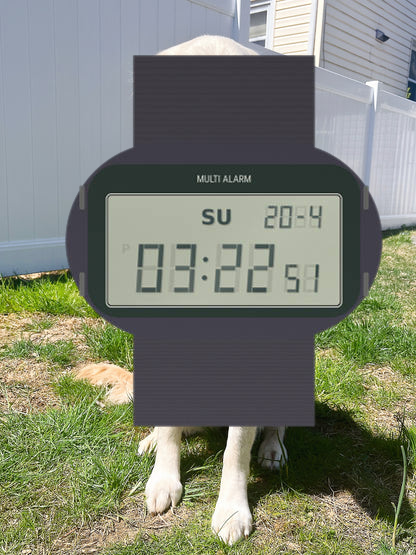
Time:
3.22.51
